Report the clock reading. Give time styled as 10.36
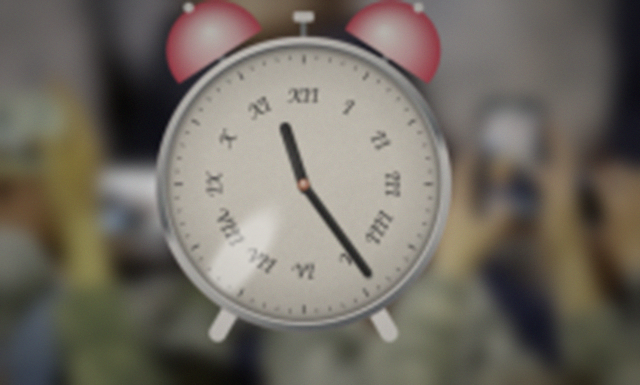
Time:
11.24
